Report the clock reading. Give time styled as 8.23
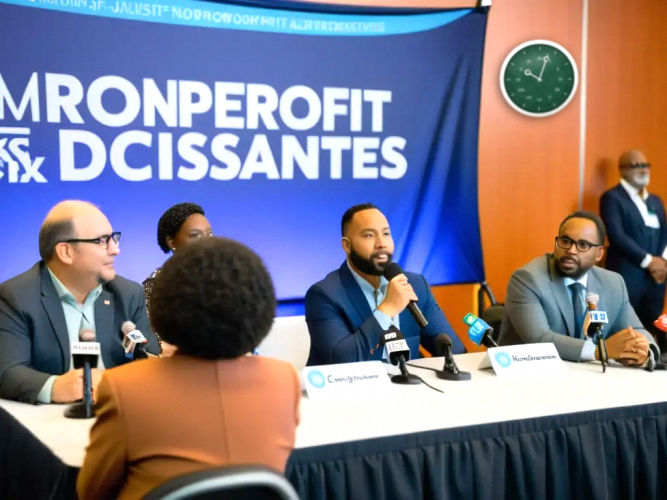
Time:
10.03
